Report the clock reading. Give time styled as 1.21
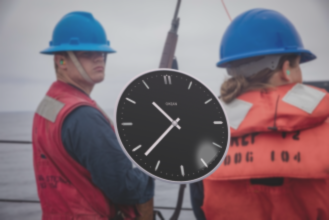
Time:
10.38
